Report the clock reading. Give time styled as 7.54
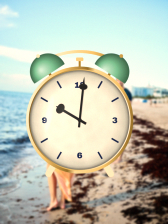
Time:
10.01
